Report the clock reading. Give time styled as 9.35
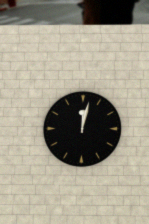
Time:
12.02
